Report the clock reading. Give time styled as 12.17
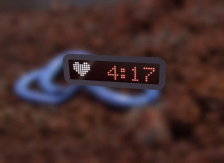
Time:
4.17
